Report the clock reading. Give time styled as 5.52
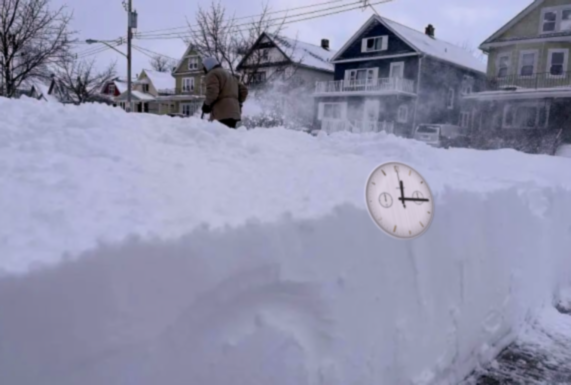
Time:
12.16
